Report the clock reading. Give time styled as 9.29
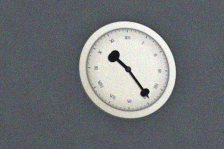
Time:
10.24
